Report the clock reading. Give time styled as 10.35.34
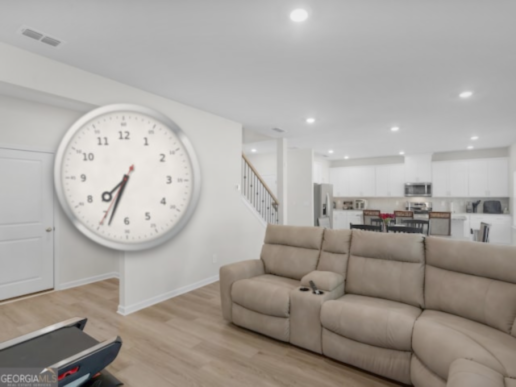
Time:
7.33.35
